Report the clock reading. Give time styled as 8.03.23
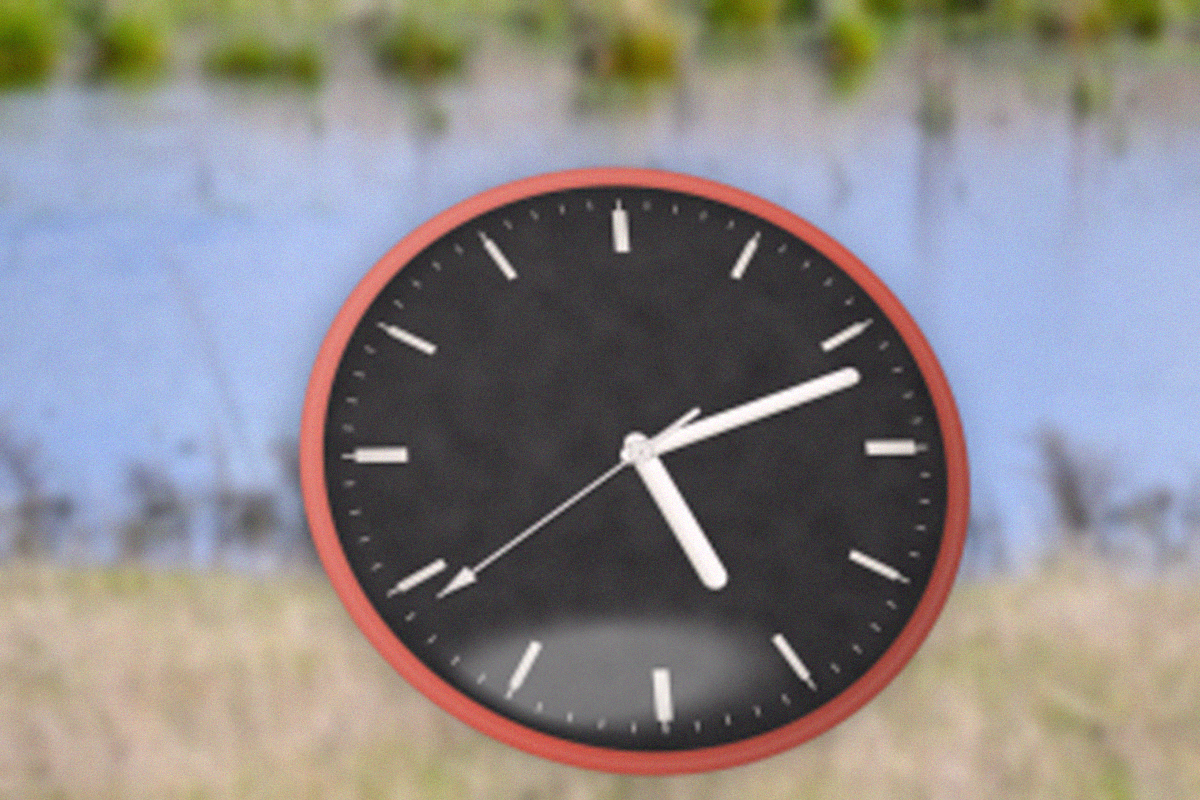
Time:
5.11.39
